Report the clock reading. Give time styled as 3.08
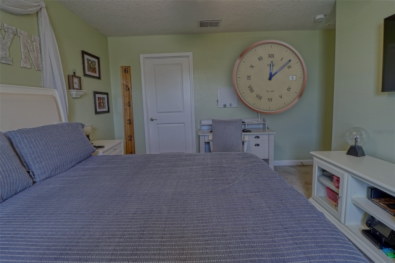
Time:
12.08
